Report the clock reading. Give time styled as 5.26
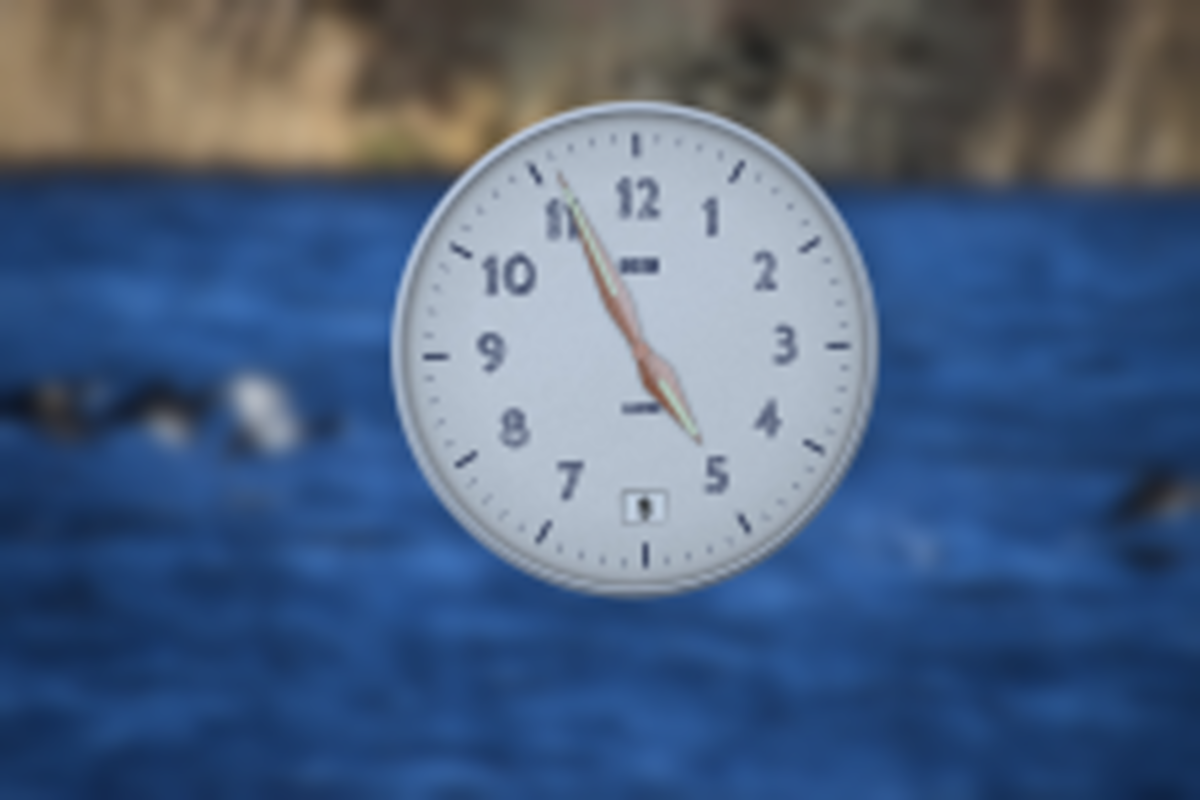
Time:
4.56
